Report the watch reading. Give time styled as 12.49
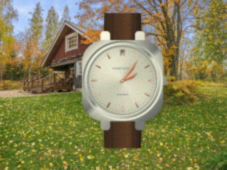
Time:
2.06
